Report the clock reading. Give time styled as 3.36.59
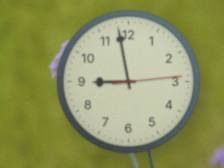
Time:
8.58.14
